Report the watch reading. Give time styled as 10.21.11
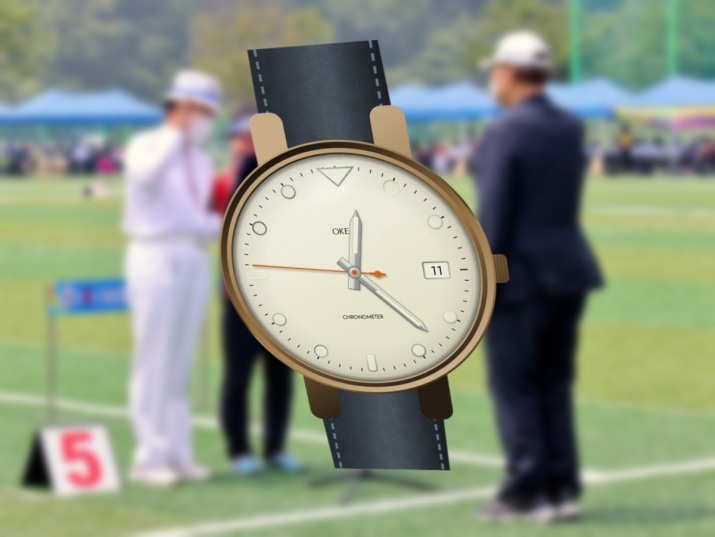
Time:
12.22.46
